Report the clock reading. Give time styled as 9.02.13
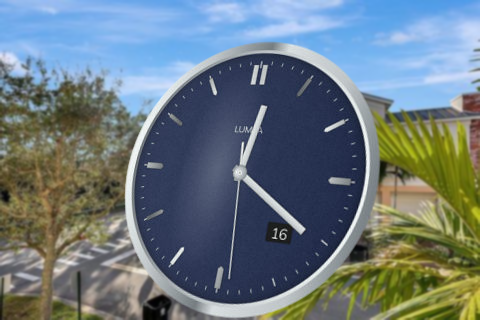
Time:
12.20.29
